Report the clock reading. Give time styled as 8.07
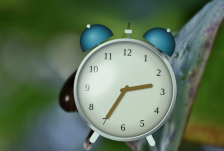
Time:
2.35
